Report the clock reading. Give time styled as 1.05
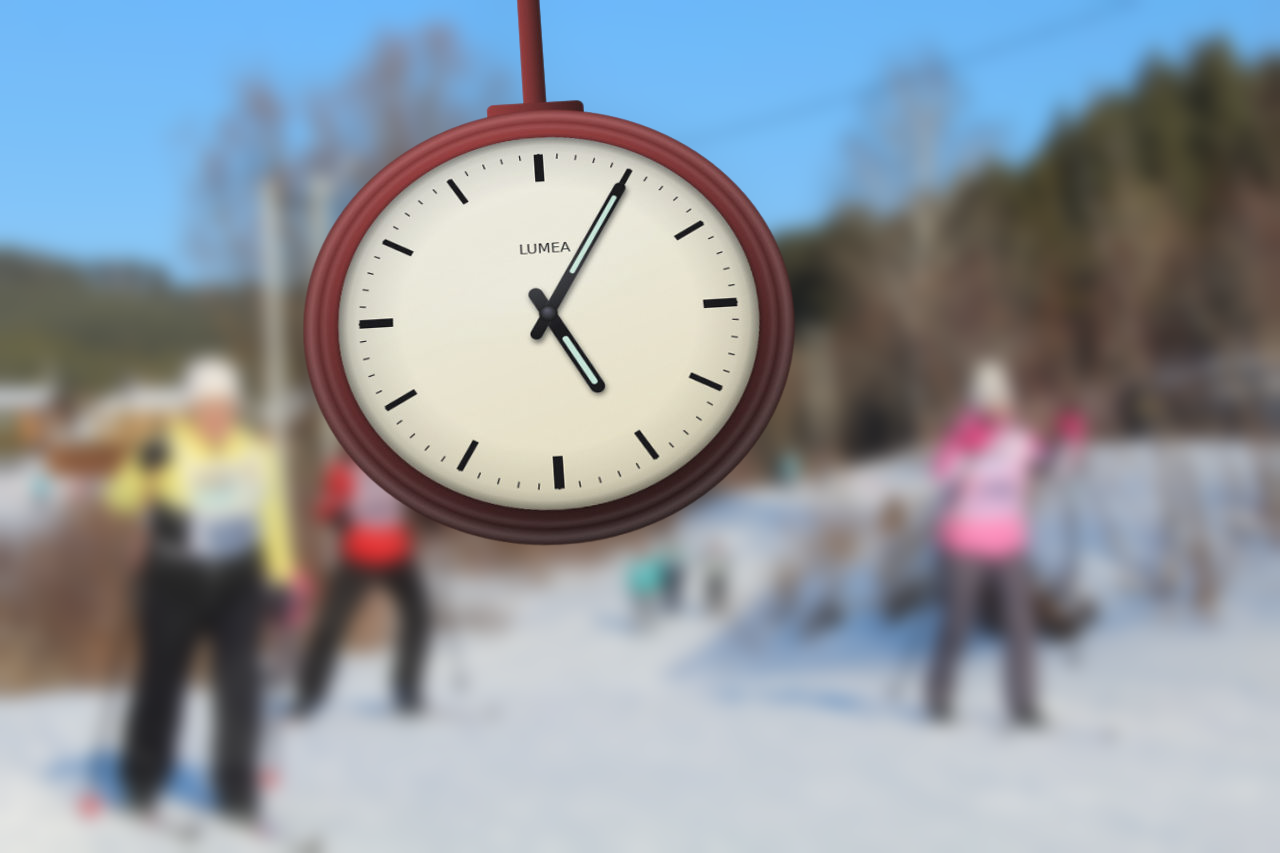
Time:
5.05
